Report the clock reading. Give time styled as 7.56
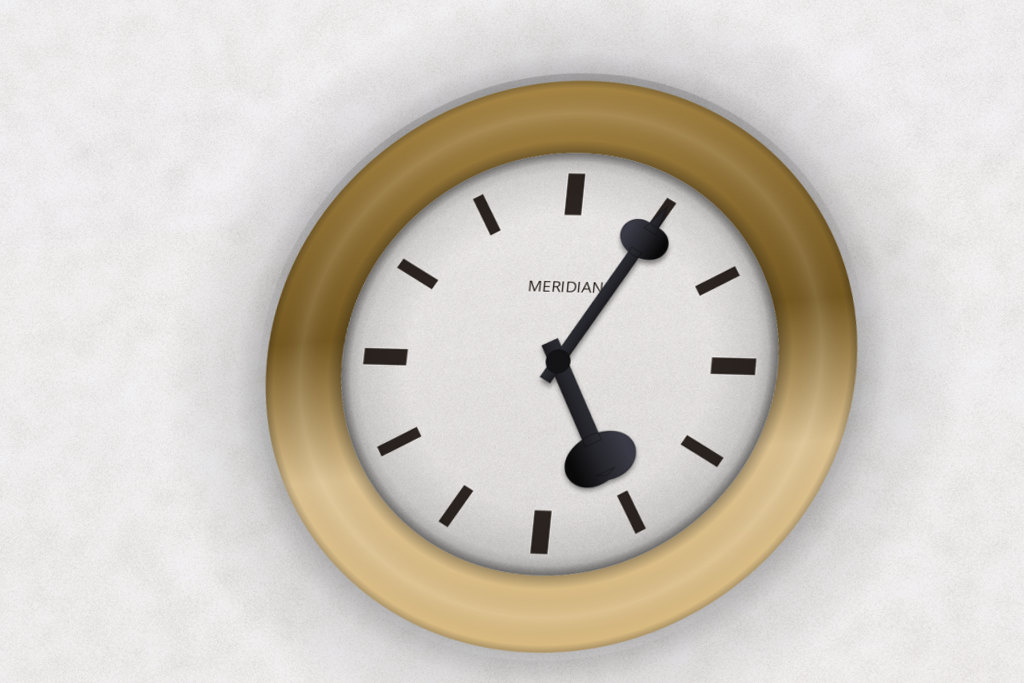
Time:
5.05
